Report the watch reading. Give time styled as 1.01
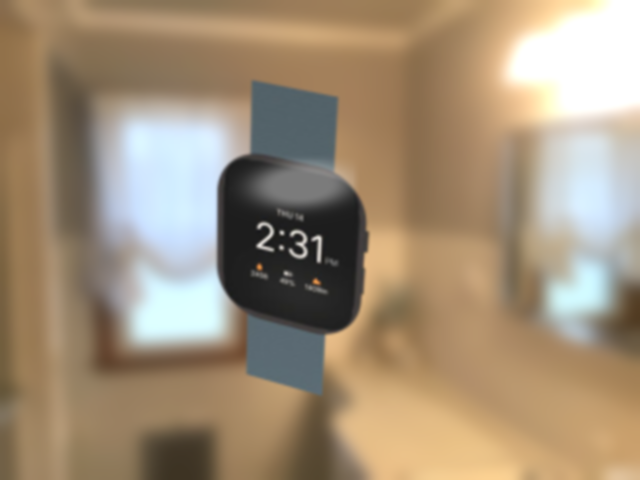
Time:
2.31
